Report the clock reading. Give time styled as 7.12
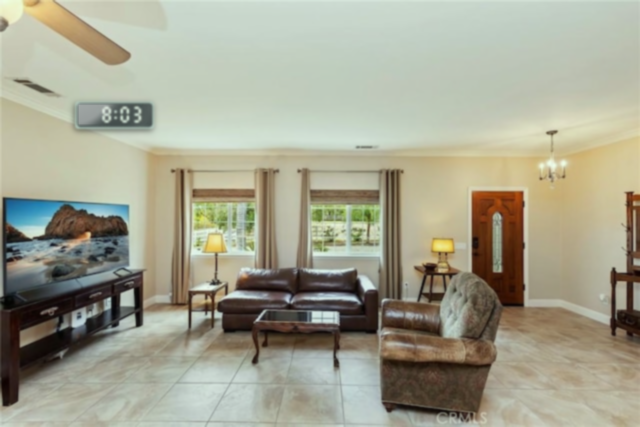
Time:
8.03
